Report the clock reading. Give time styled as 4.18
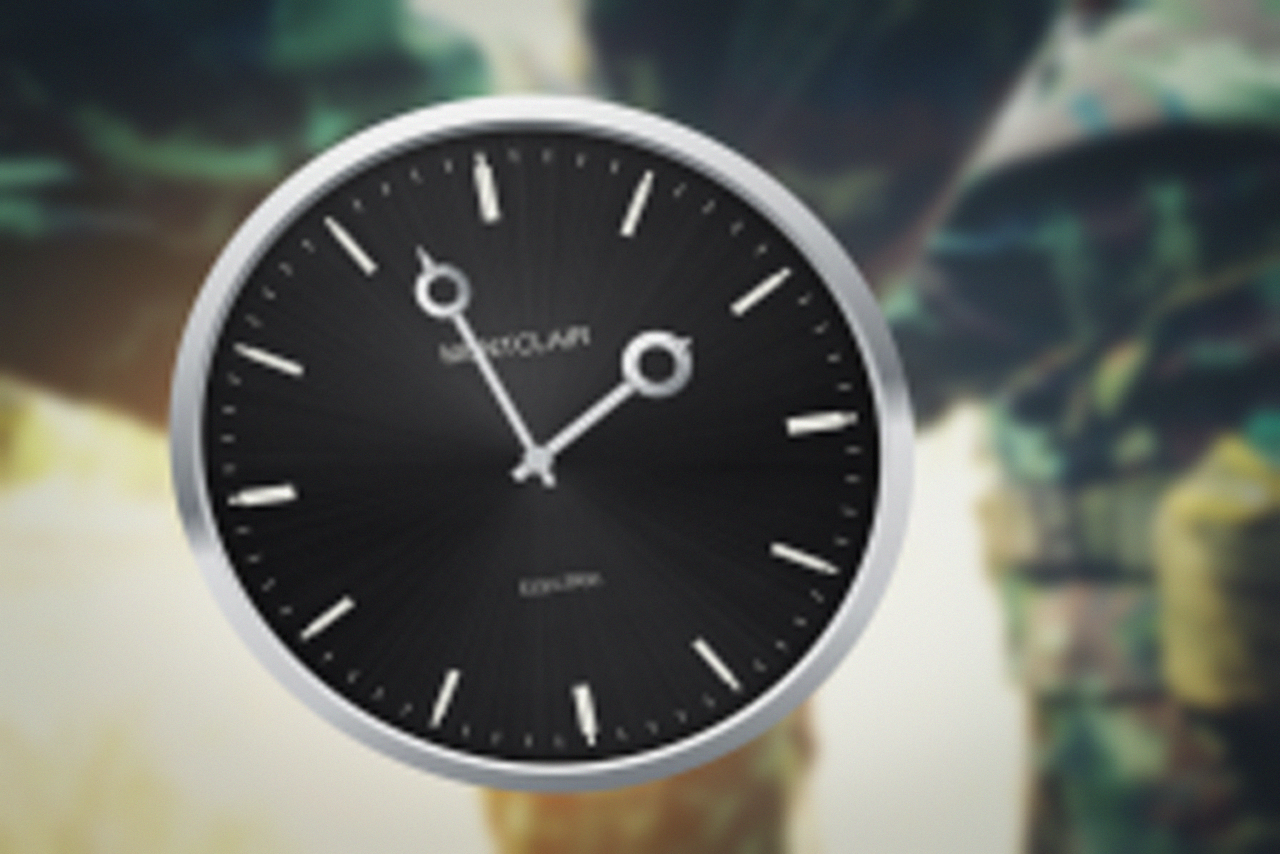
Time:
1.57
